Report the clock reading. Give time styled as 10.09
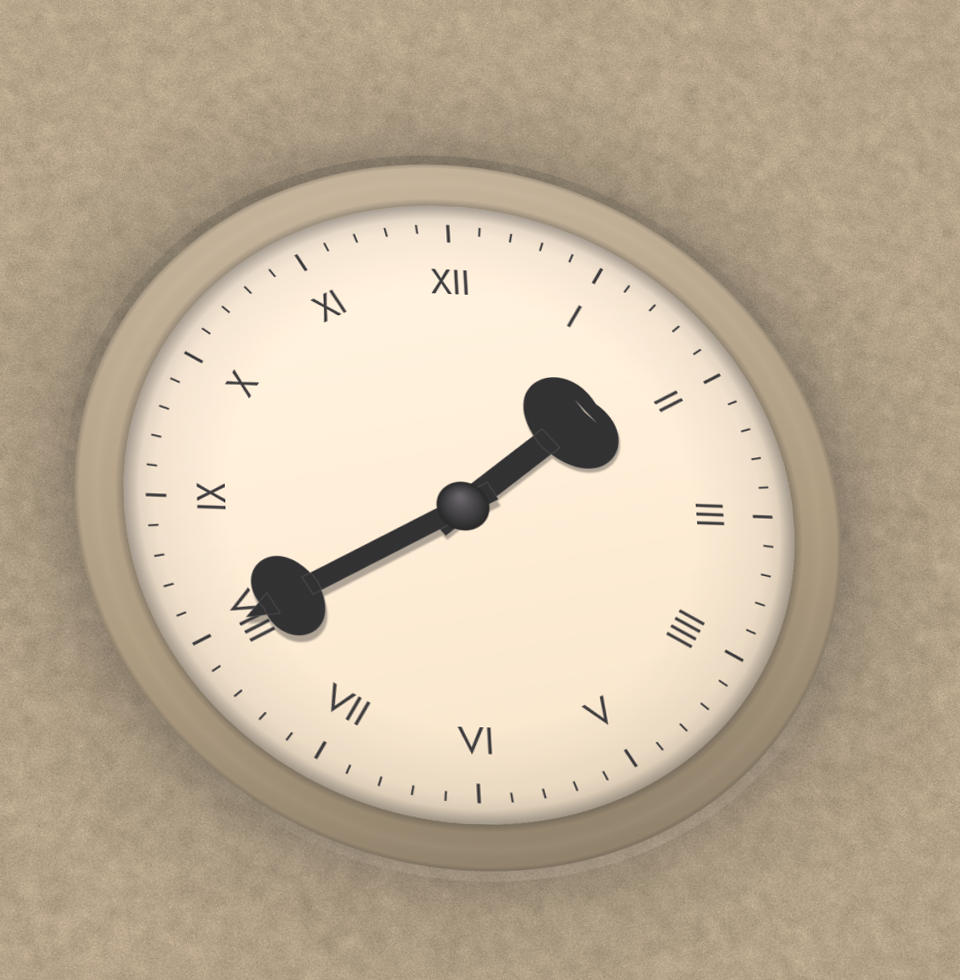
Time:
1.40
